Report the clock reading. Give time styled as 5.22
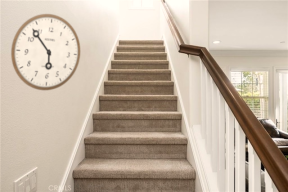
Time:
5.53
